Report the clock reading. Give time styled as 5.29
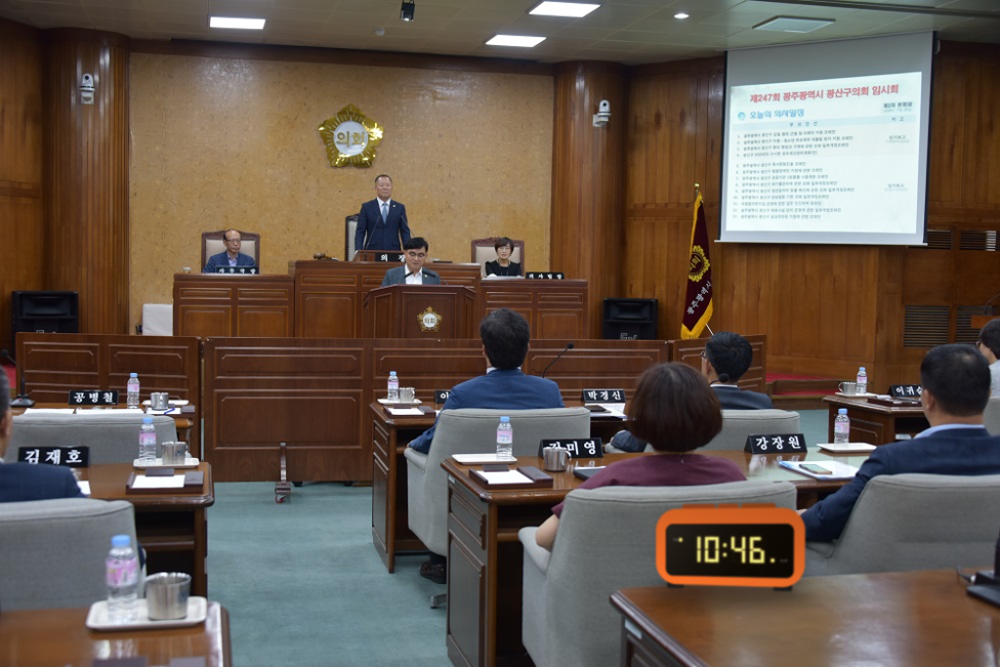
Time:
10.46
